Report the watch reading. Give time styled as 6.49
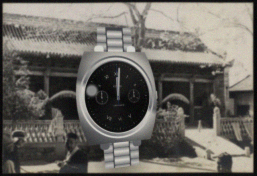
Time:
12.01
